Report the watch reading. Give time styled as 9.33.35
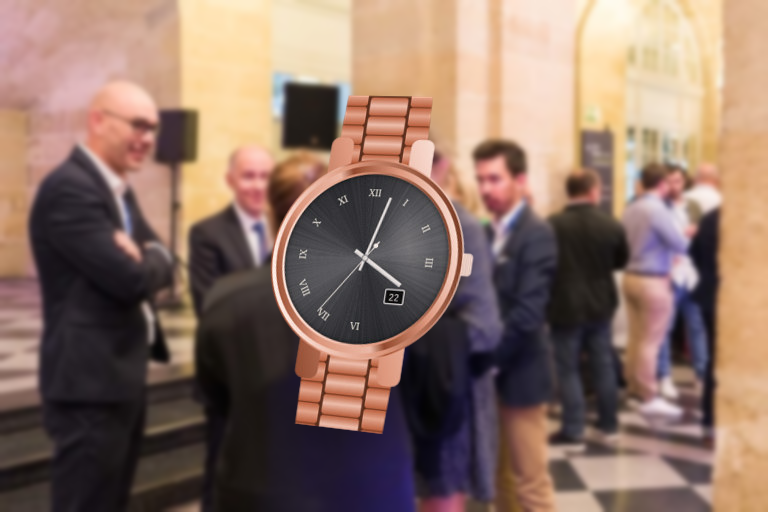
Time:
4.02.36
